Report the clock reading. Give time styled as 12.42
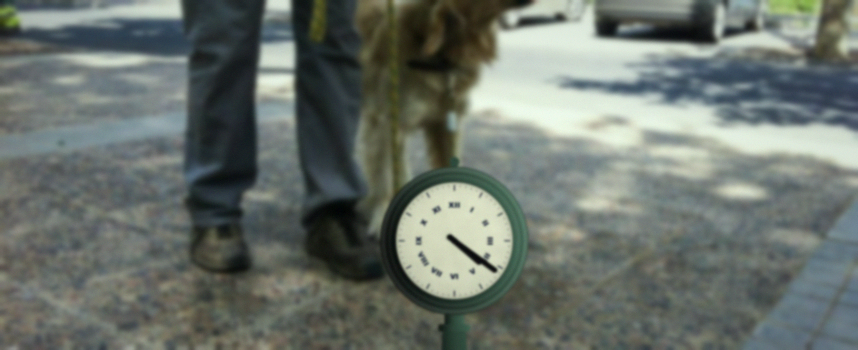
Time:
4.21
